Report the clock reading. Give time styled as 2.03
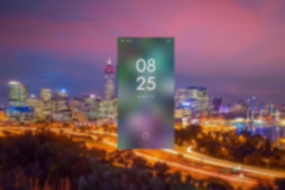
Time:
8.25
